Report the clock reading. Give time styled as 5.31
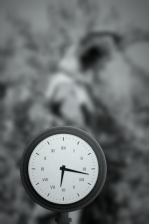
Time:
6.17
